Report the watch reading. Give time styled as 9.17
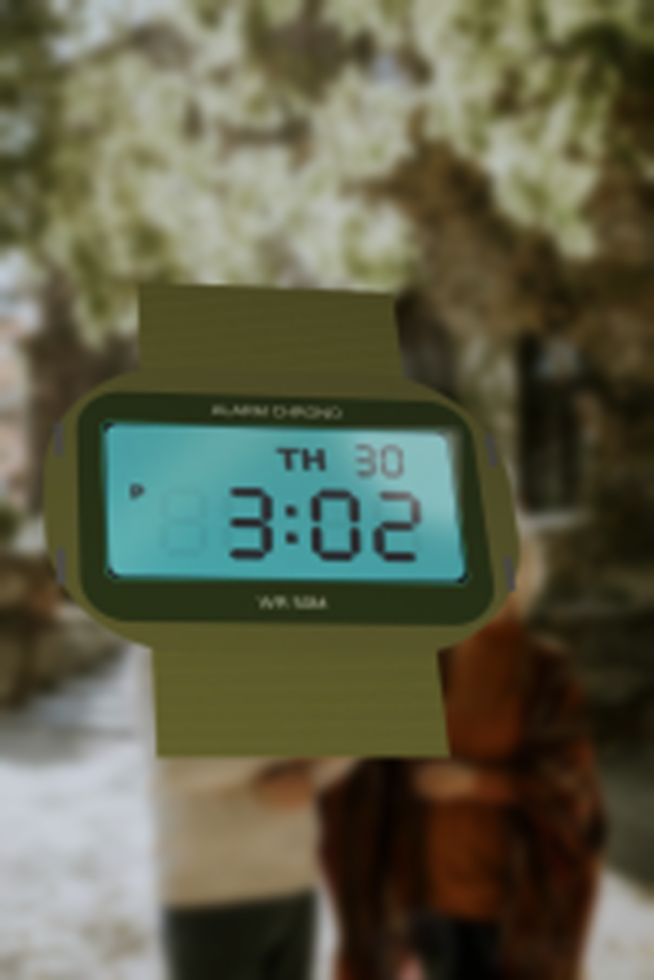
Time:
3.02
